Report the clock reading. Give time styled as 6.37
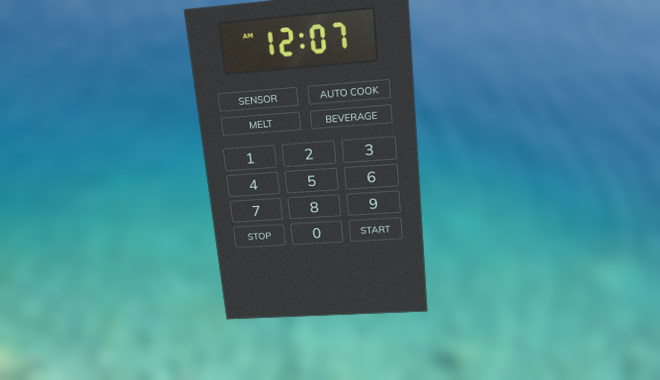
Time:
12.07
